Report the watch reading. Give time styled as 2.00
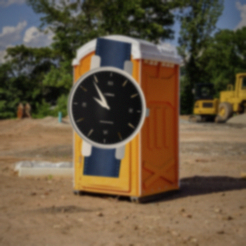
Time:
9.54
